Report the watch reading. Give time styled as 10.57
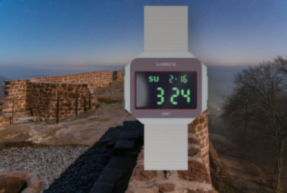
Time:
3.24
